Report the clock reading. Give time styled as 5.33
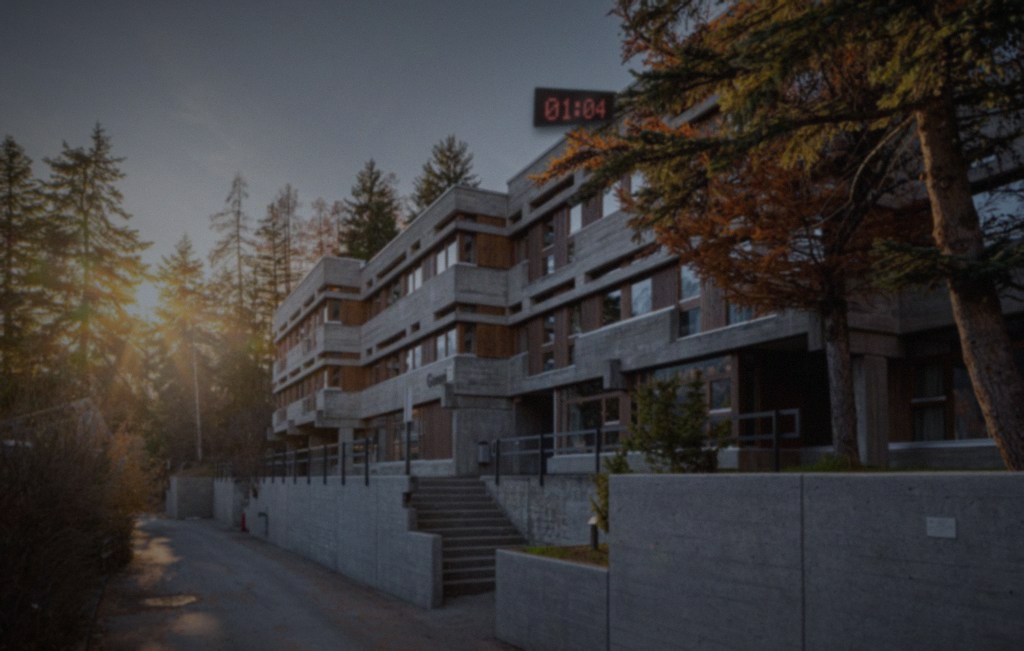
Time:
1.04
